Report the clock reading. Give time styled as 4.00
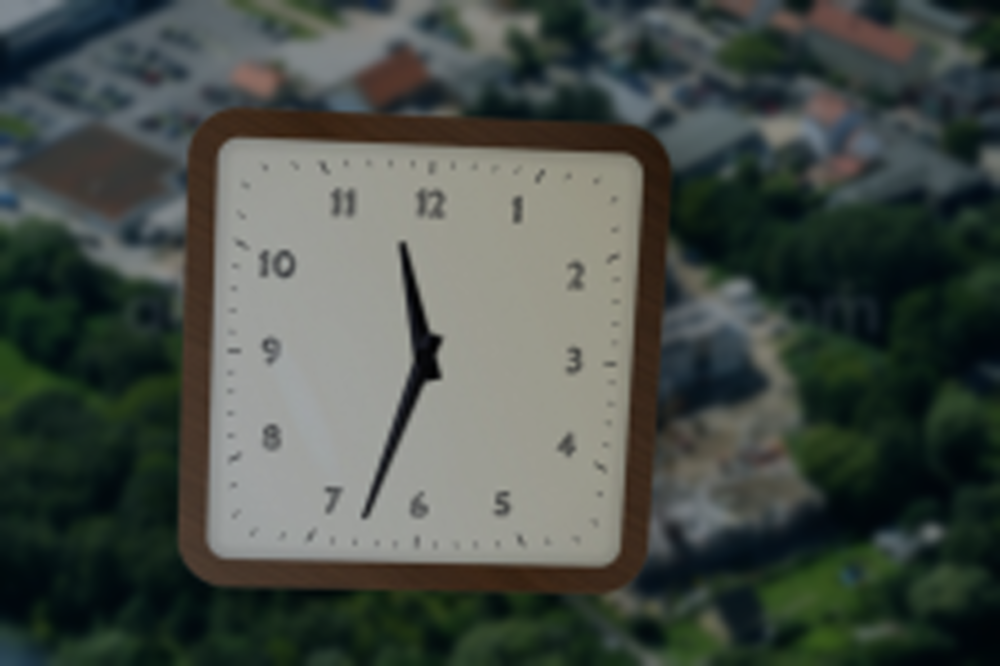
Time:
11.33
